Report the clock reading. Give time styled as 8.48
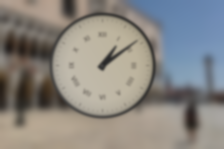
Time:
1.09
